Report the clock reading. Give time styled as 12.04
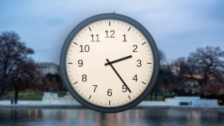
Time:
2.24
